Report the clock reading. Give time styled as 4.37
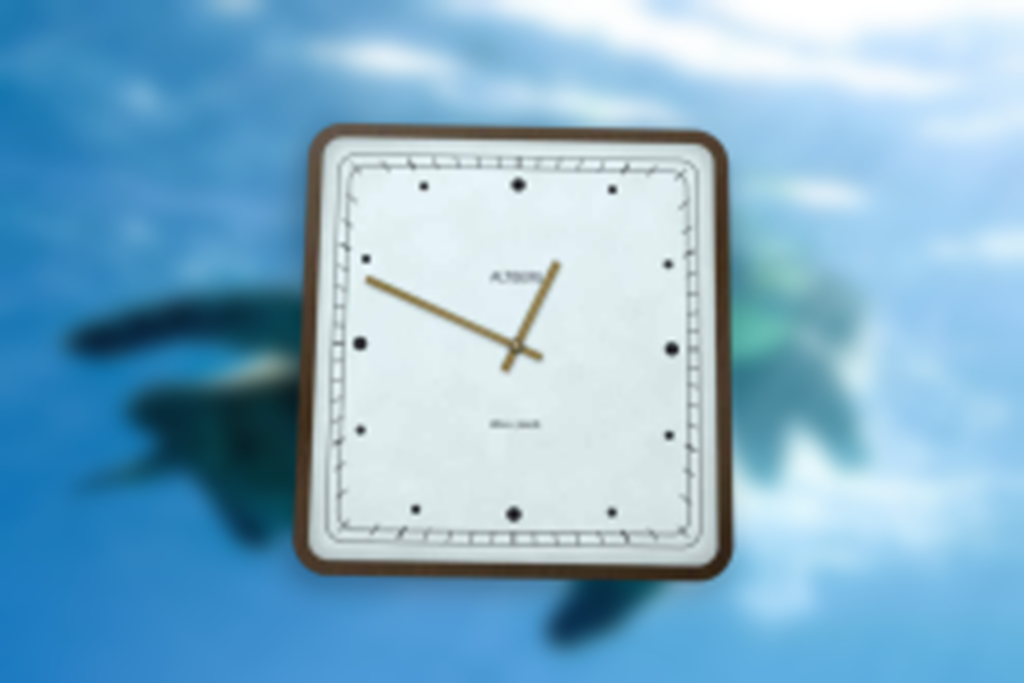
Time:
12.49
